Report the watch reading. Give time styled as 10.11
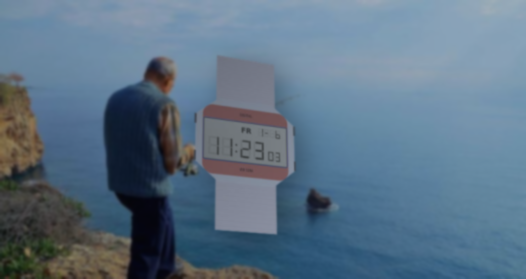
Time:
11.23
